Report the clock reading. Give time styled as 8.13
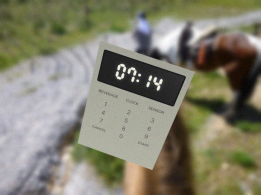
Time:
7.14
